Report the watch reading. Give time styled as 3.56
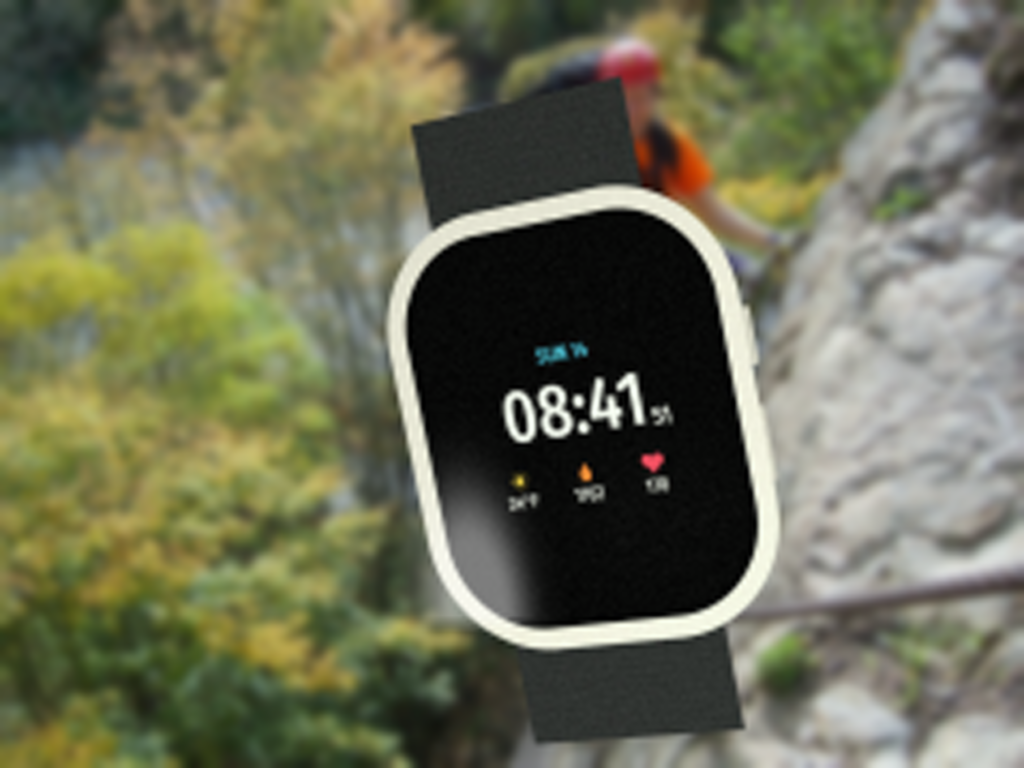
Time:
8.41
